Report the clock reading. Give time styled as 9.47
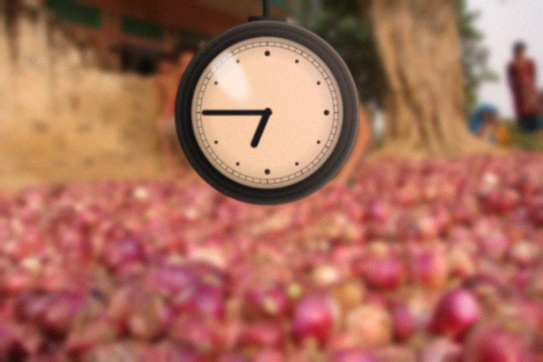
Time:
6.45
